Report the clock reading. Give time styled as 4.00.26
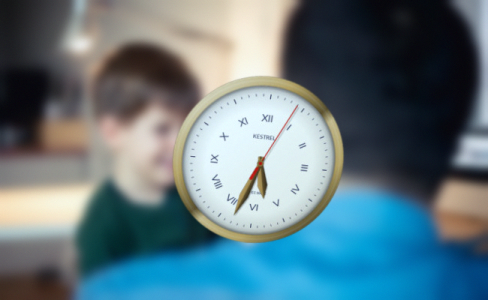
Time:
5.33.04
